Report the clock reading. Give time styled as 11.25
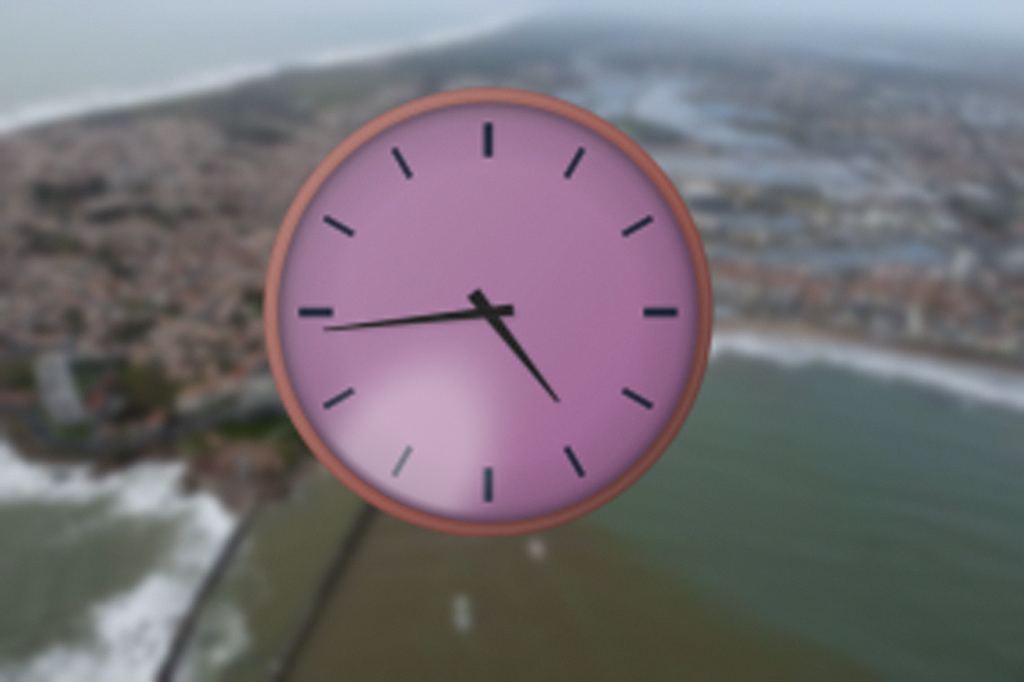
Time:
4.44
